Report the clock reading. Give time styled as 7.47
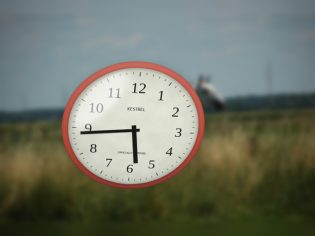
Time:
5.44
